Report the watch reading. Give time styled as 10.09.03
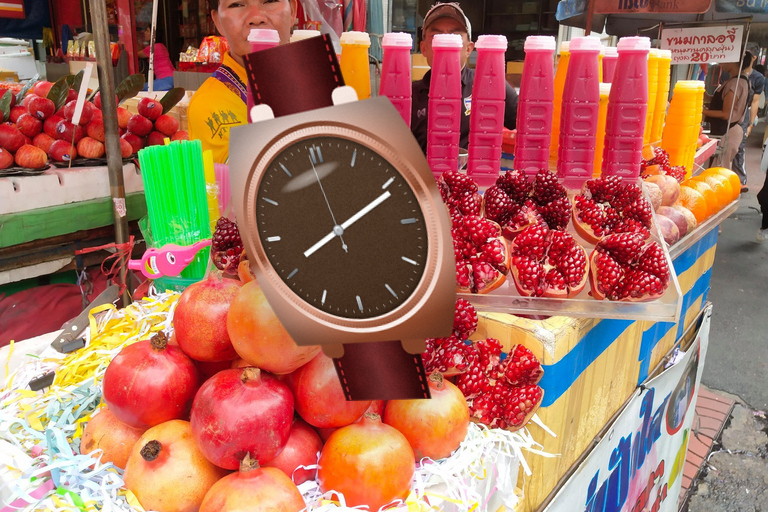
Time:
8.10.59
